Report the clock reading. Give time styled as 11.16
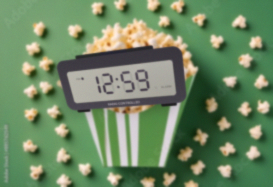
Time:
12.59
